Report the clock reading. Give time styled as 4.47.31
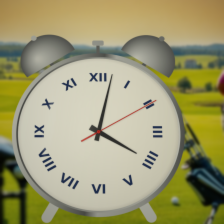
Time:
4.02.10
